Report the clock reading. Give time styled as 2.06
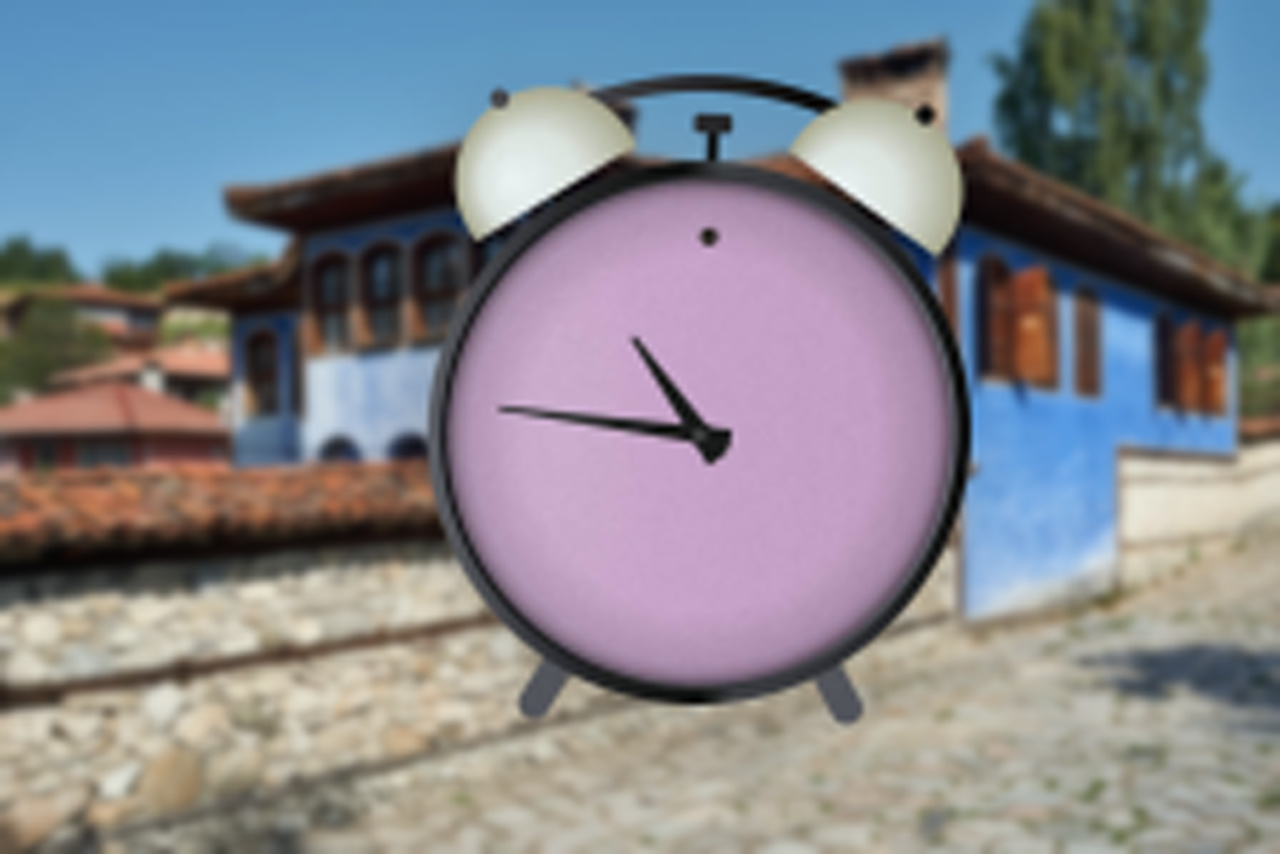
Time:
10.46
